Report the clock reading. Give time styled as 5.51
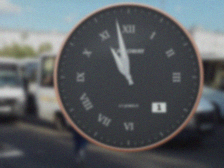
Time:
10.58
